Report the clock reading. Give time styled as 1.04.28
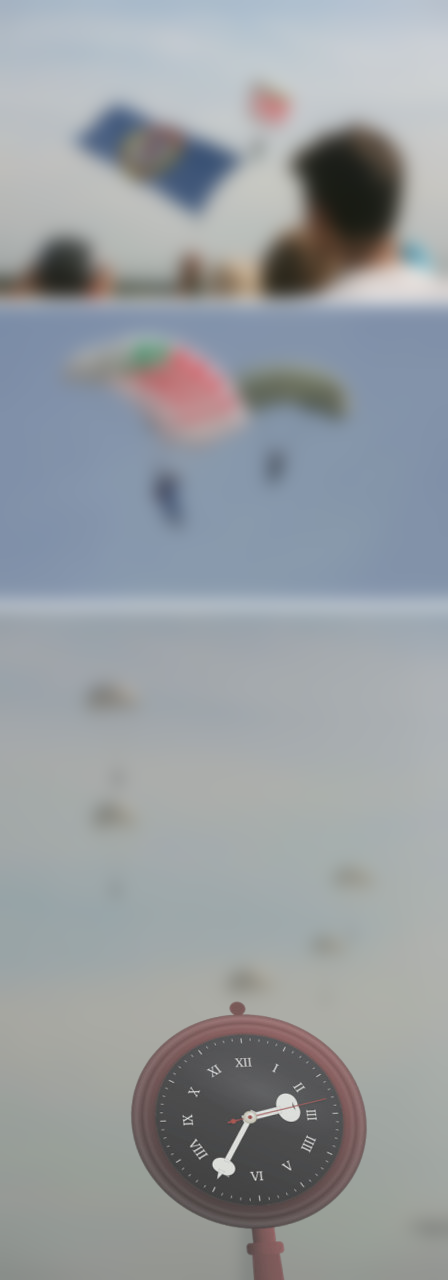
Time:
2.35.13
